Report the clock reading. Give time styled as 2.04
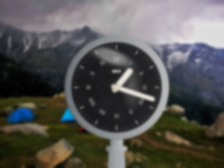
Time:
1.18
